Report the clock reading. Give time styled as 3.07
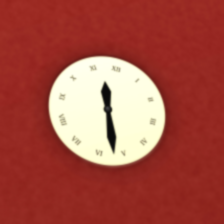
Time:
11.27
